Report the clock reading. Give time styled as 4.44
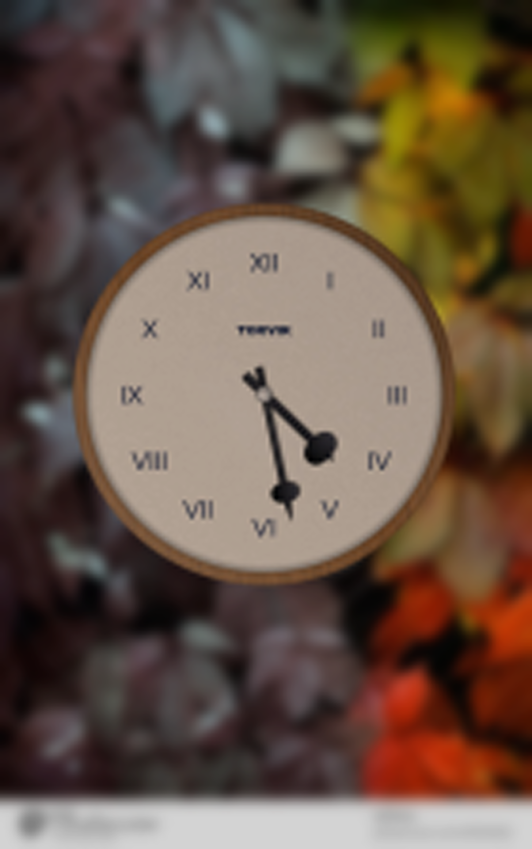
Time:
4.28
